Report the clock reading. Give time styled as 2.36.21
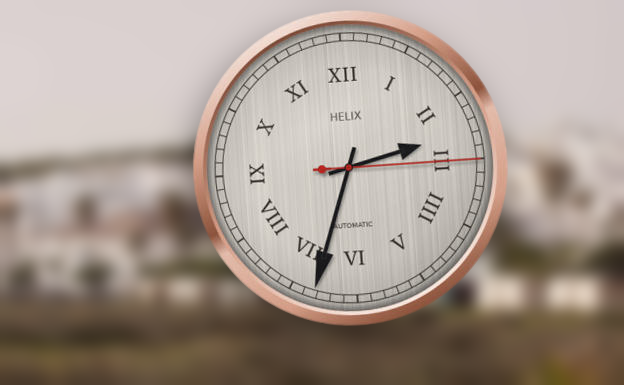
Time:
2.33.15
